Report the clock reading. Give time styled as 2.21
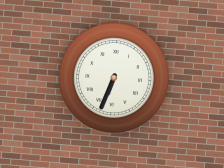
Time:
6.33
